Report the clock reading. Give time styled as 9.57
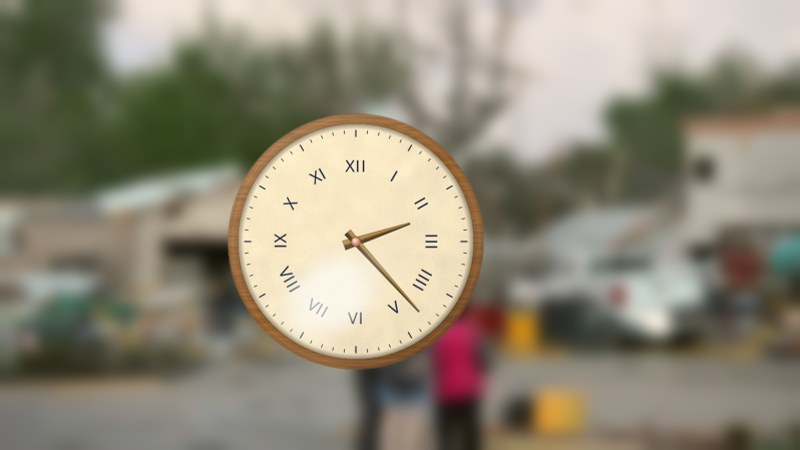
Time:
2.23
